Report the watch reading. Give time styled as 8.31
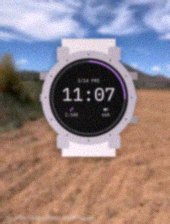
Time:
11.07
